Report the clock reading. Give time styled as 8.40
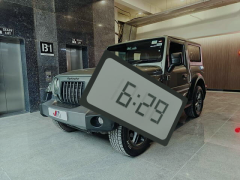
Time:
6.29
